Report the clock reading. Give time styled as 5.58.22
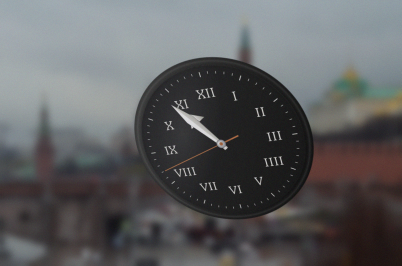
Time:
10.53.42
